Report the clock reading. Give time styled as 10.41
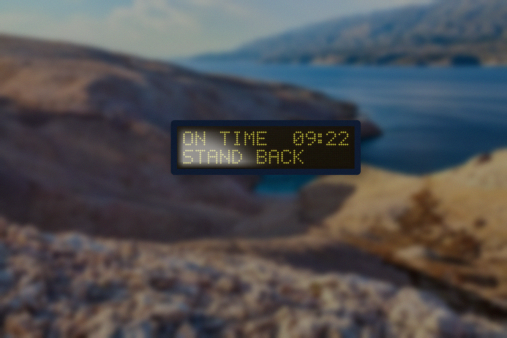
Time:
9.22
